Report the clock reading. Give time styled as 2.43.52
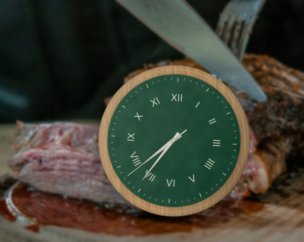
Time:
7.35.38
